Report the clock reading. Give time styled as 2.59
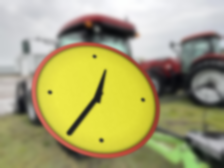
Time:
12.36
